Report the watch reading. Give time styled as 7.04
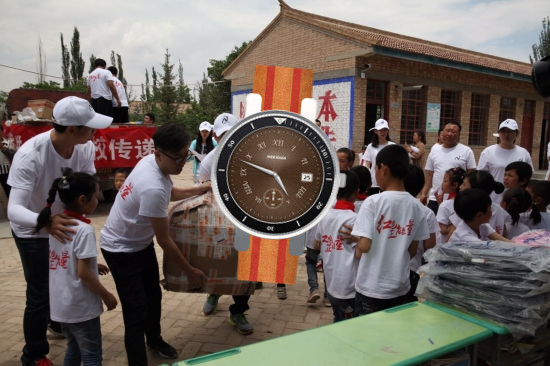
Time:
4.48
